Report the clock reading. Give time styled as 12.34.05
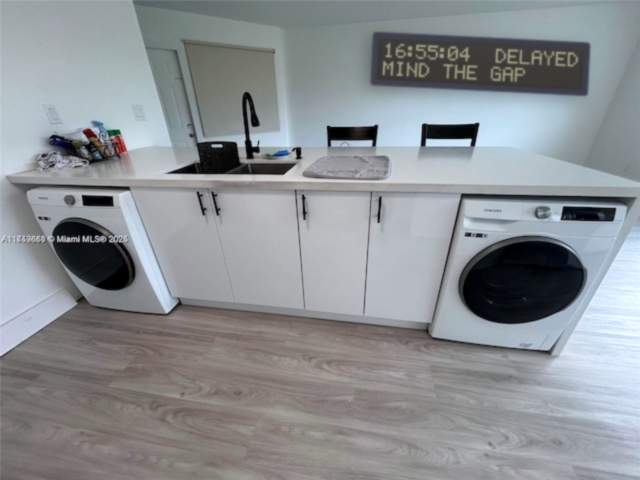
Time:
16.55.04
